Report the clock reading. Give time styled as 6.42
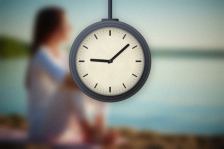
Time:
9.08
